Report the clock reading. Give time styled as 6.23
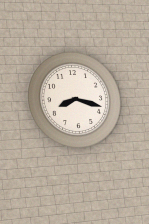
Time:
8.18
